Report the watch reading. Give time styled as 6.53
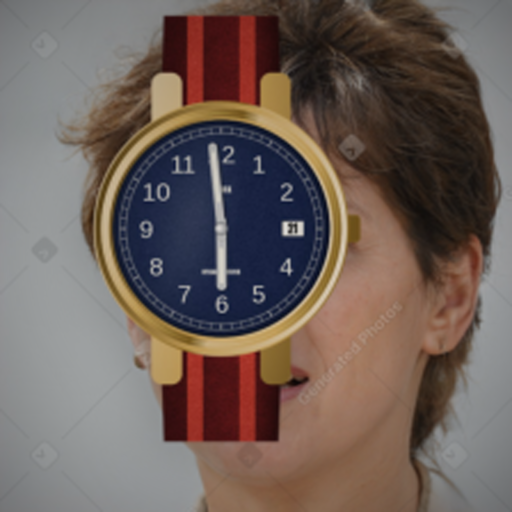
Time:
5.59
